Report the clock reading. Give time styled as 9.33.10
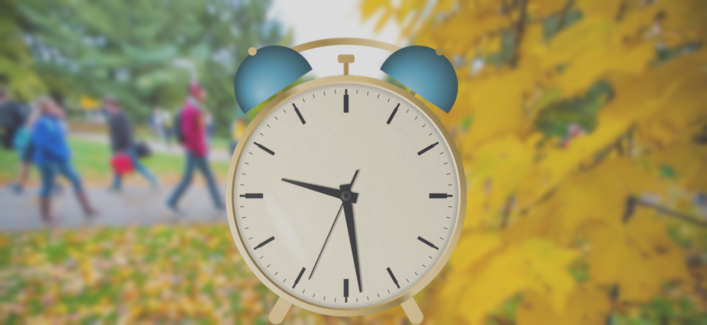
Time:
9.28.34
